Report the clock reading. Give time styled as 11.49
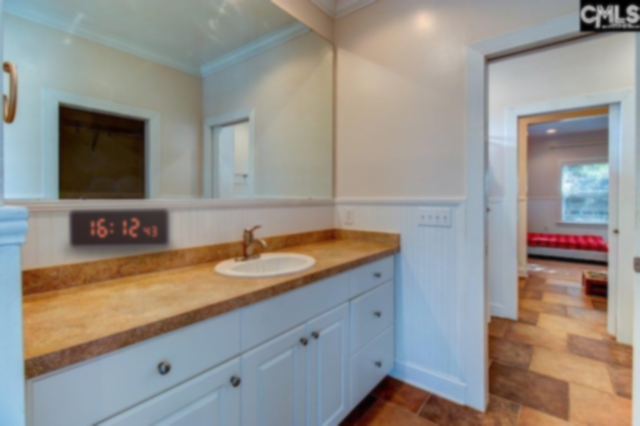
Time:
16.12
